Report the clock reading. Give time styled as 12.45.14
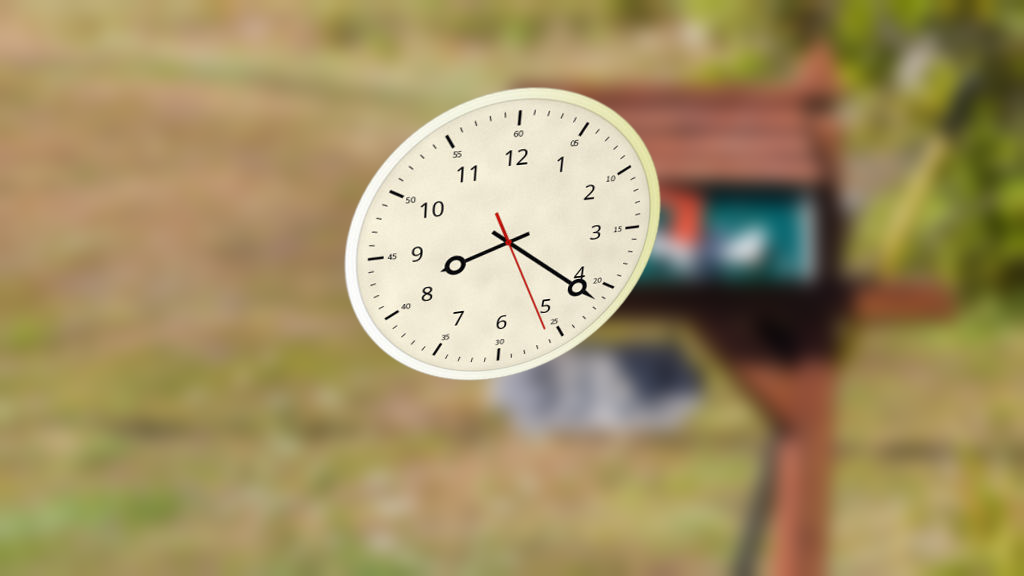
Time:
8.21.26
